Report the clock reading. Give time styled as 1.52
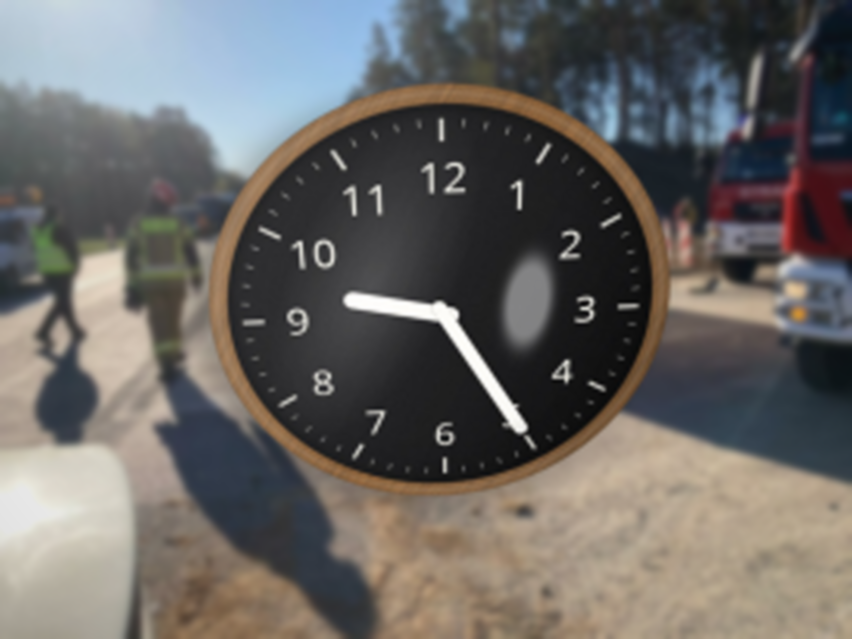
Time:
9.25
